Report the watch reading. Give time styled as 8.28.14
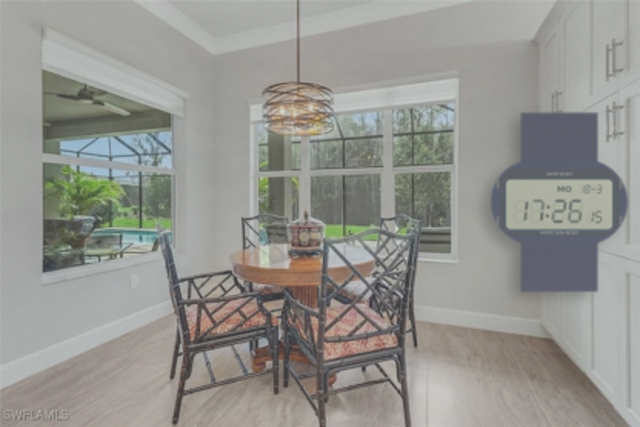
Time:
17.26.15
